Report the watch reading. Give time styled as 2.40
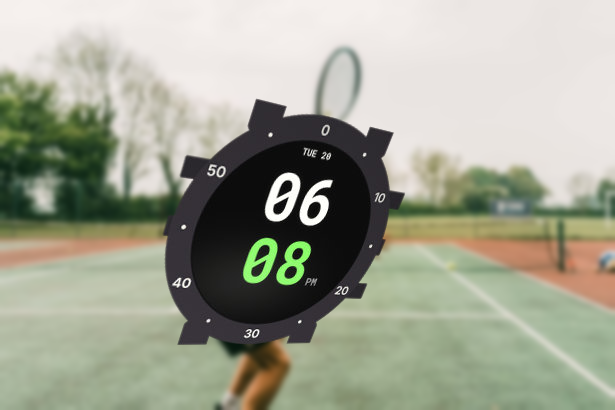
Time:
6.08
